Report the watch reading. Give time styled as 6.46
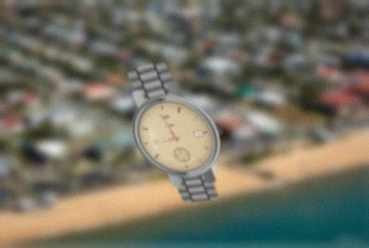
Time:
8.58
